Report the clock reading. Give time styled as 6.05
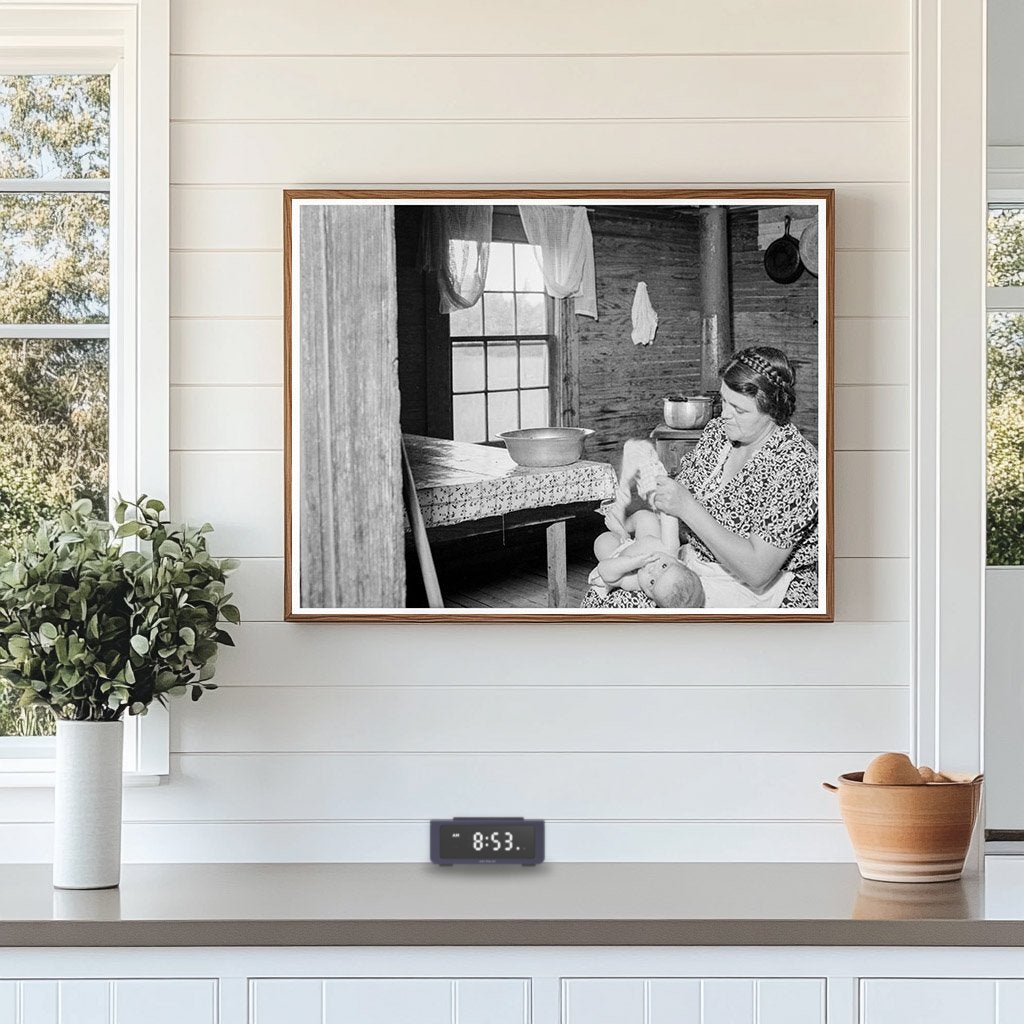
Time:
8.53
